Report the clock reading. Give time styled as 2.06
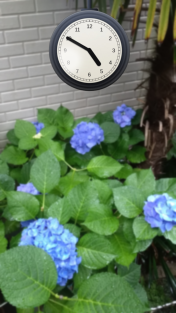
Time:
4.50
